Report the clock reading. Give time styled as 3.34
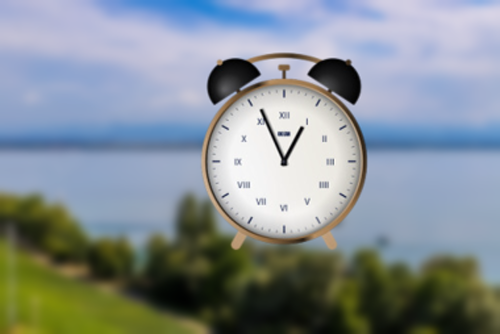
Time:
12.56
